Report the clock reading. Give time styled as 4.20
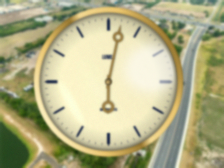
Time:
6.02
